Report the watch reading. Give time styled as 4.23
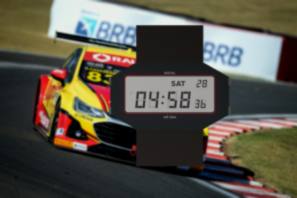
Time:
4.58
